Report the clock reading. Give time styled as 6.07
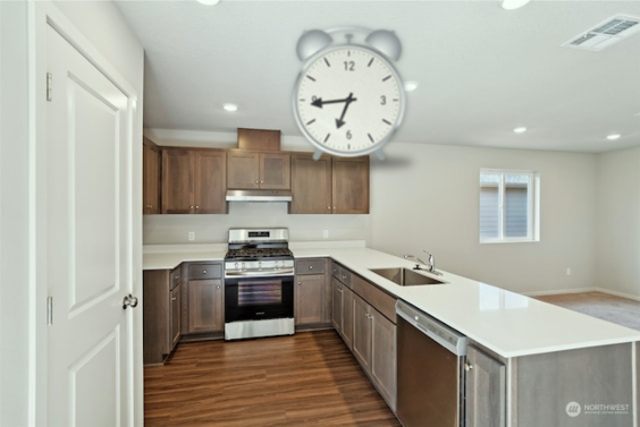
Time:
6.44
